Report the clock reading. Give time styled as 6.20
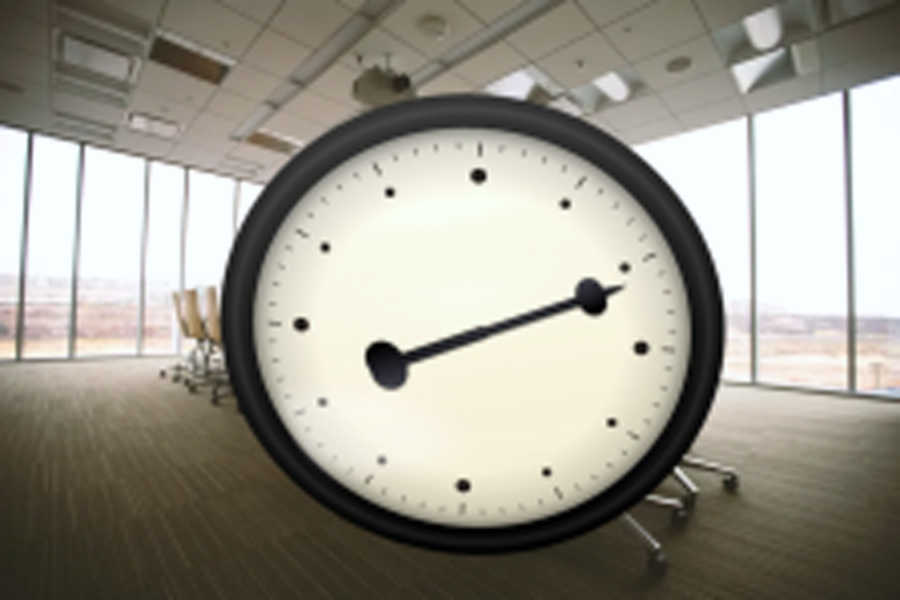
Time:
8.11
